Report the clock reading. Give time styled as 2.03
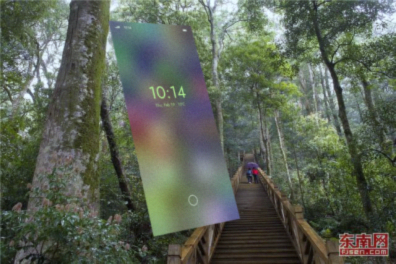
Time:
10.14
